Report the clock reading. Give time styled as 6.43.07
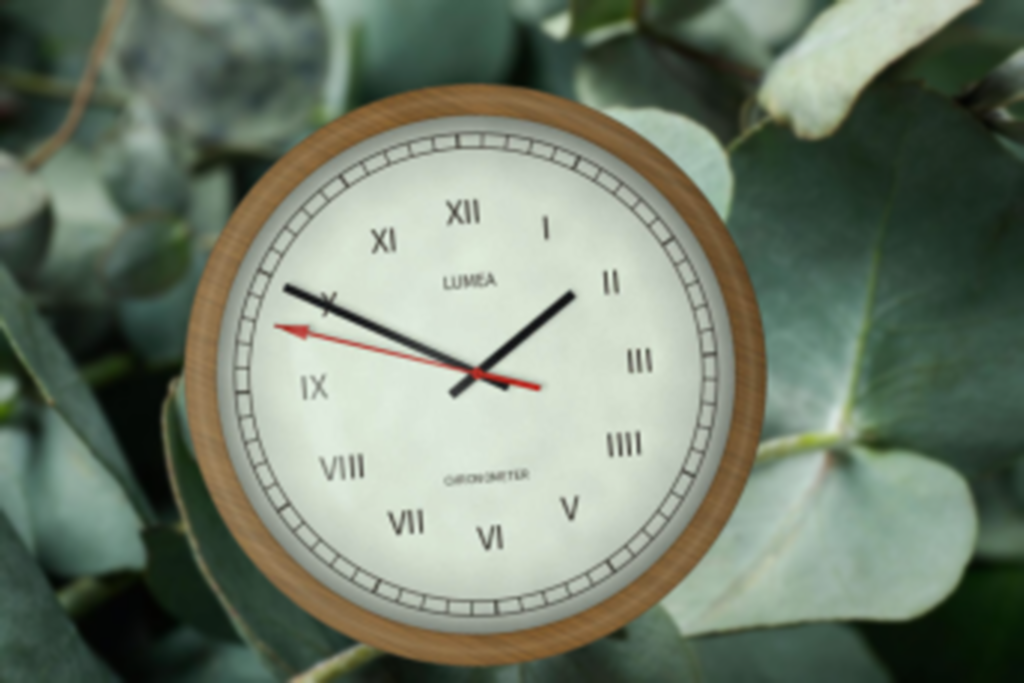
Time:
1.49.48
